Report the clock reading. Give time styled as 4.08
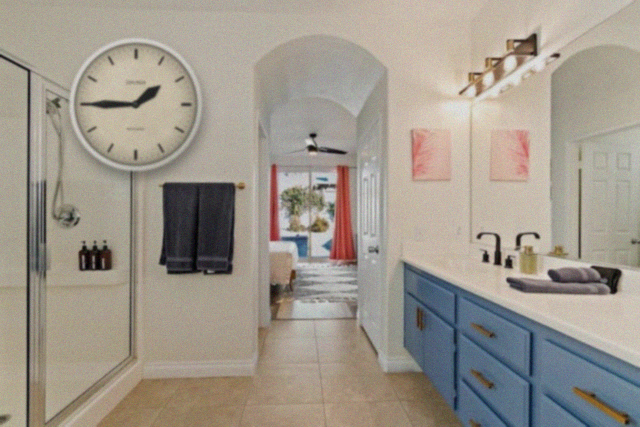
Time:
1.45
